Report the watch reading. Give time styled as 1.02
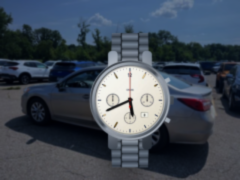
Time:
5.41
